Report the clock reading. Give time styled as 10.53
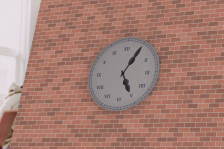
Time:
5.05
